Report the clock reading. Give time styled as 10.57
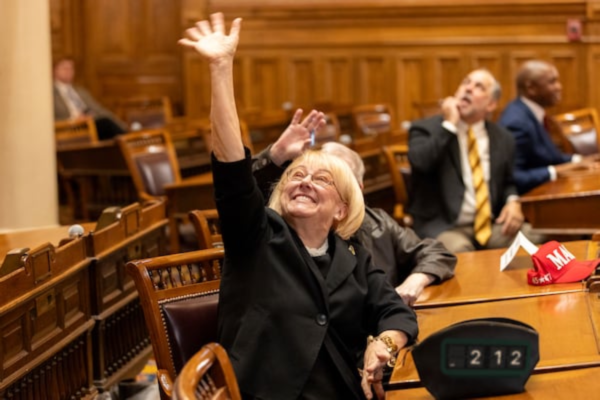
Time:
2.12
